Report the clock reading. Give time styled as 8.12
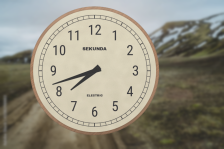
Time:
7.42
